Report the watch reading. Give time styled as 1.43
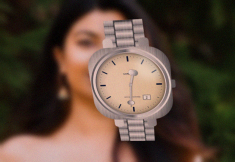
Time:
12.31
